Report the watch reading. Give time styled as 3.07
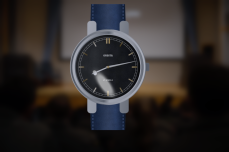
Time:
8.13
